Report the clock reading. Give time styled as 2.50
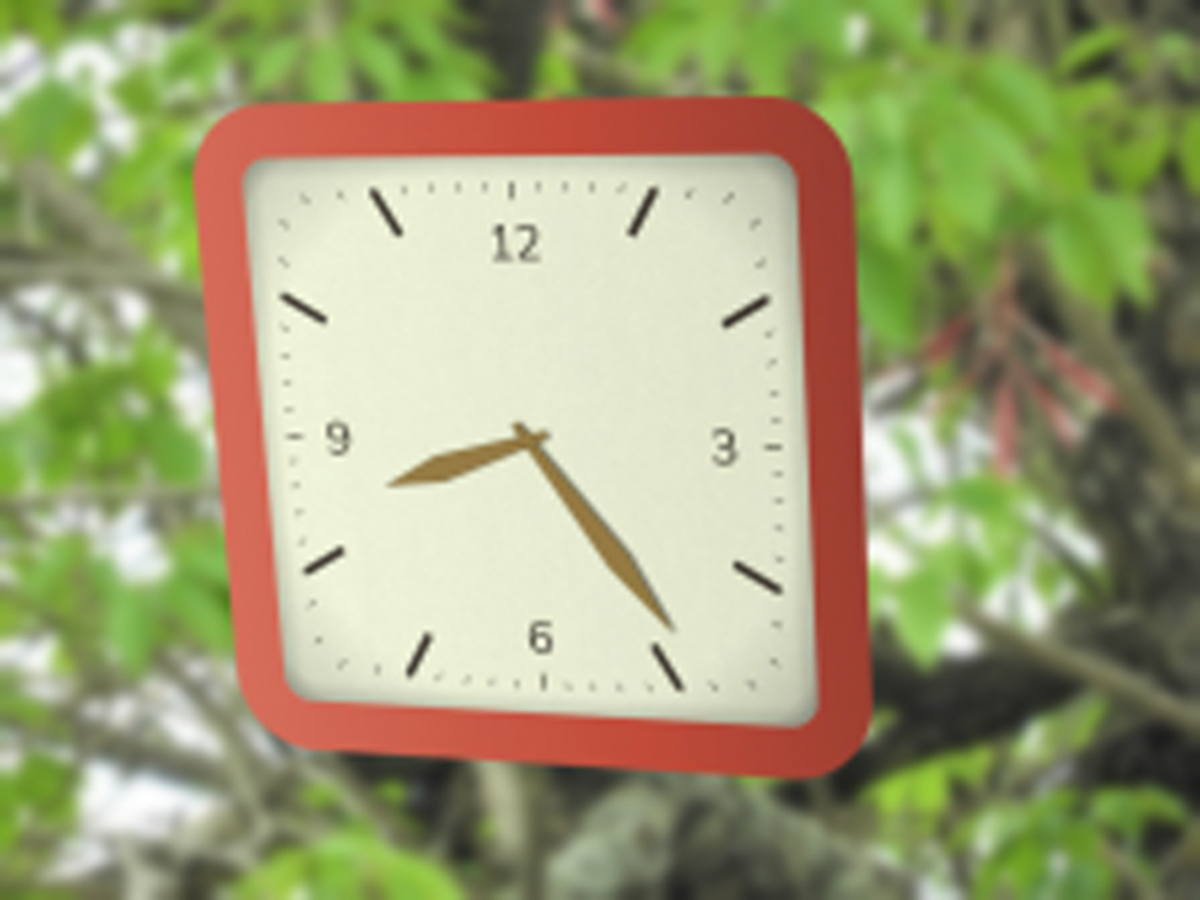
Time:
8.24
